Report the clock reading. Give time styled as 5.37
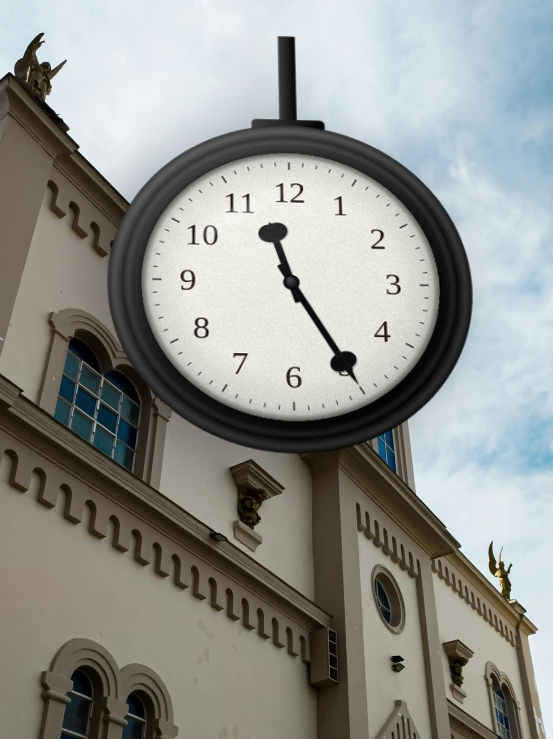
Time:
11.25
